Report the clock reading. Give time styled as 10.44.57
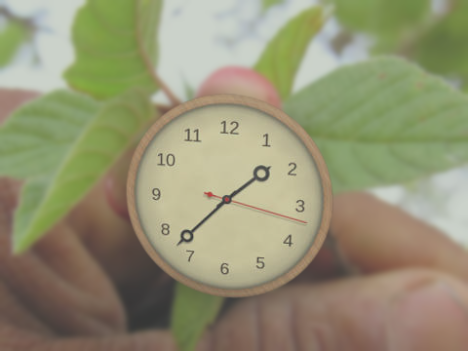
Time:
1.37.17
